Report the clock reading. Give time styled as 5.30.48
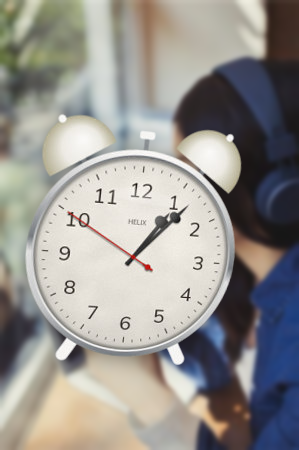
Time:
1.06.50
